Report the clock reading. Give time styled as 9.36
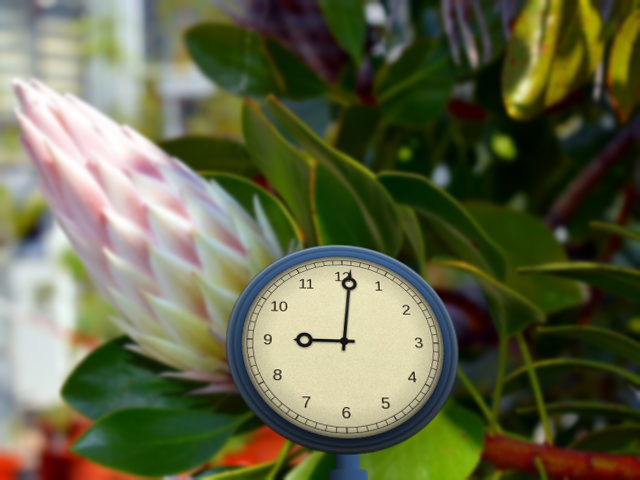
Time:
9.01
